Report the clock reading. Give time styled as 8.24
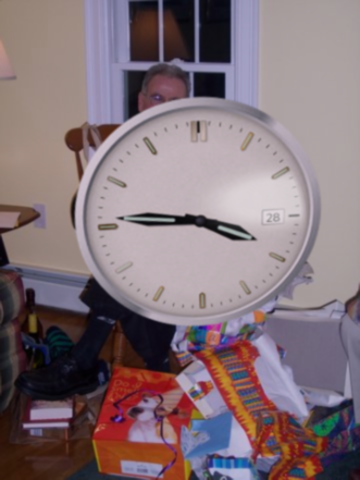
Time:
3.46
